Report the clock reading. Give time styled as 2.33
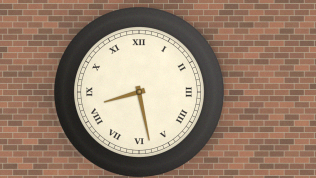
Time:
8.28
